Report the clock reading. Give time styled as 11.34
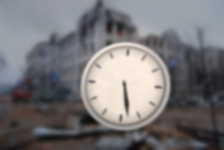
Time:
5.28
